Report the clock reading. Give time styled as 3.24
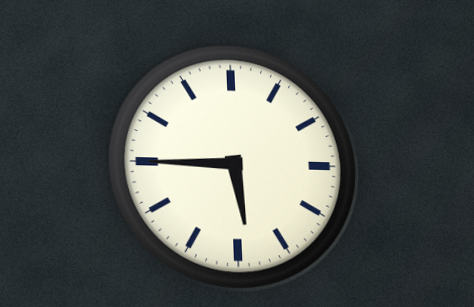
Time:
5.45
